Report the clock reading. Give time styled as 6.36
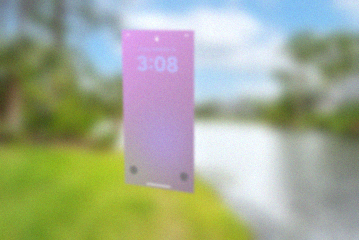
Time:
3.08
